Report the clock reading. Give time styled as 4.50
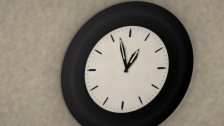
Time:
12.57
